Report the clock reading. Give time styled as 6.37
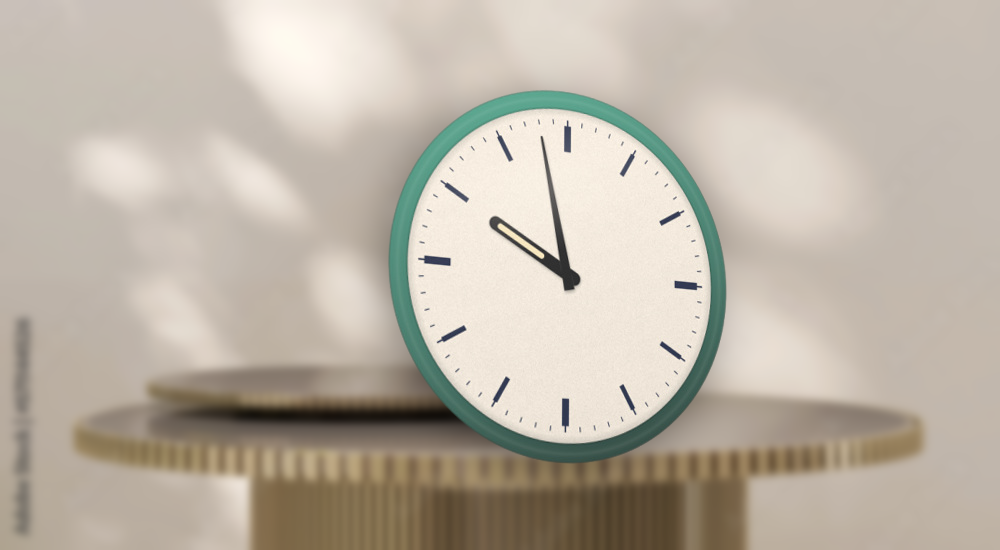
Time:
9.58
